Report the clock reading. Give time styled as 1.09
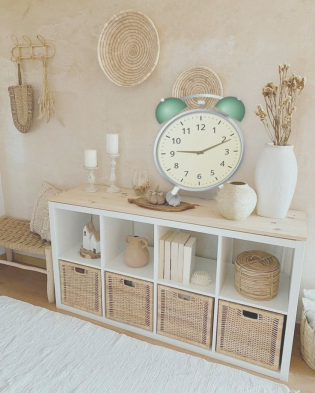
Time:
9.11
